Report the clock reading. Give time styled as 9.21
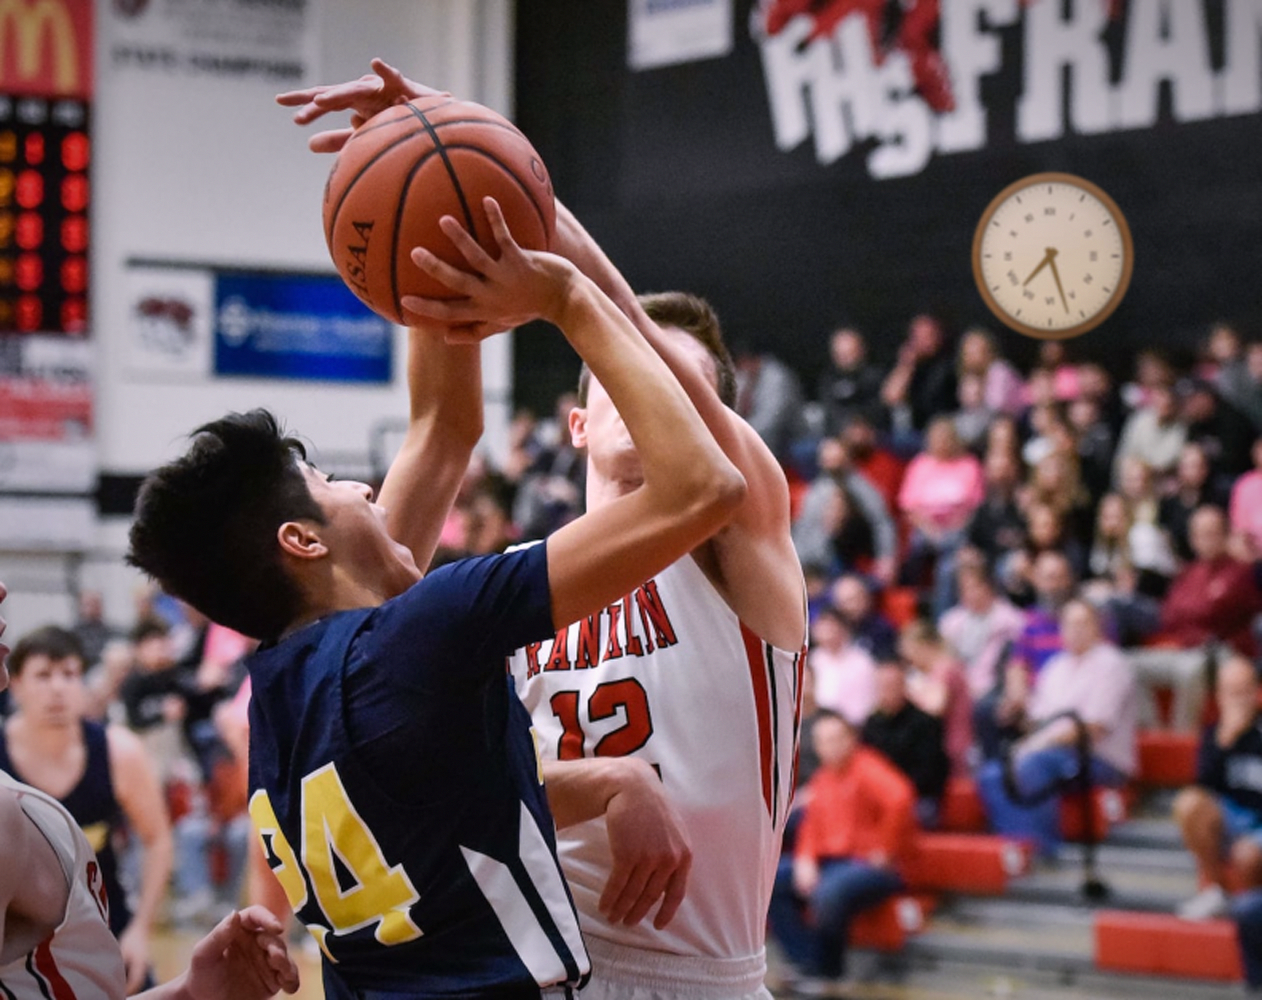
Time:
7.27
